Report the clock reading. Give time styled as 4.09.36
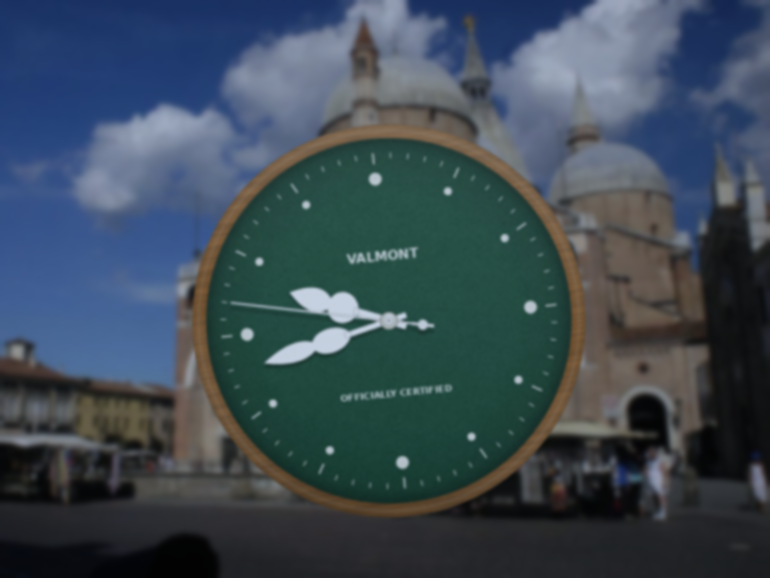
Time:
9.42.47
